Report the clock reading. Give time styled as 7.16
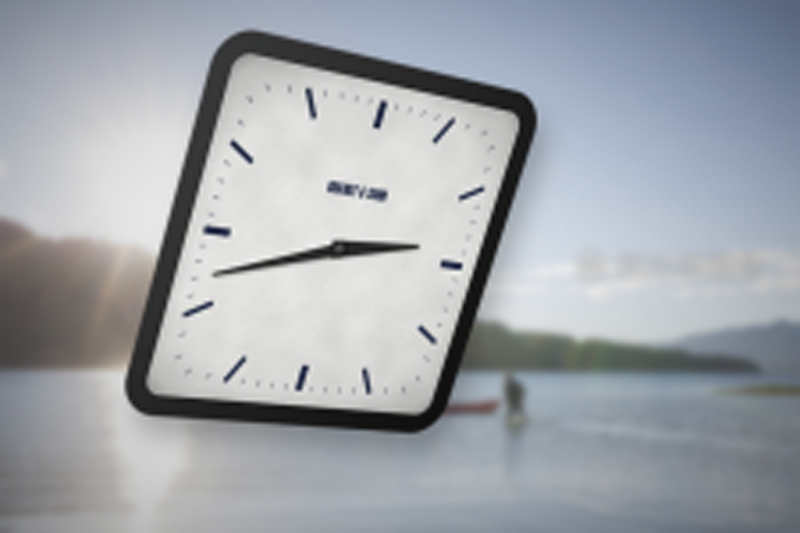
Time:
2.42
